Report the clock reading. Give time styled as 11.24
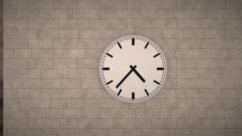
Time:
4.37
